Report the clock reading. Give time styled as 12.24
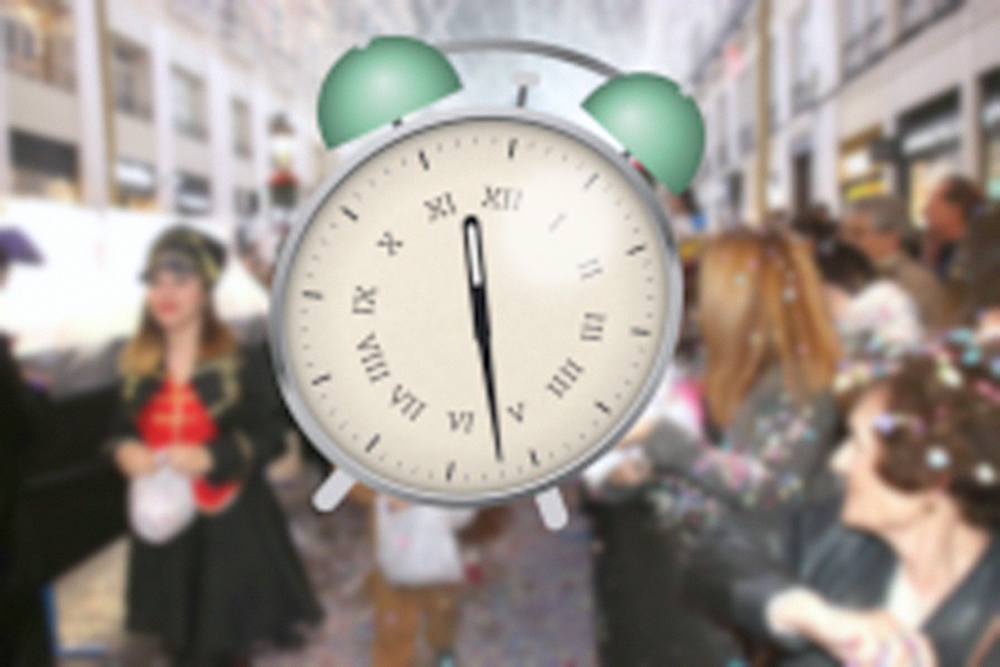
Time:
11.27
